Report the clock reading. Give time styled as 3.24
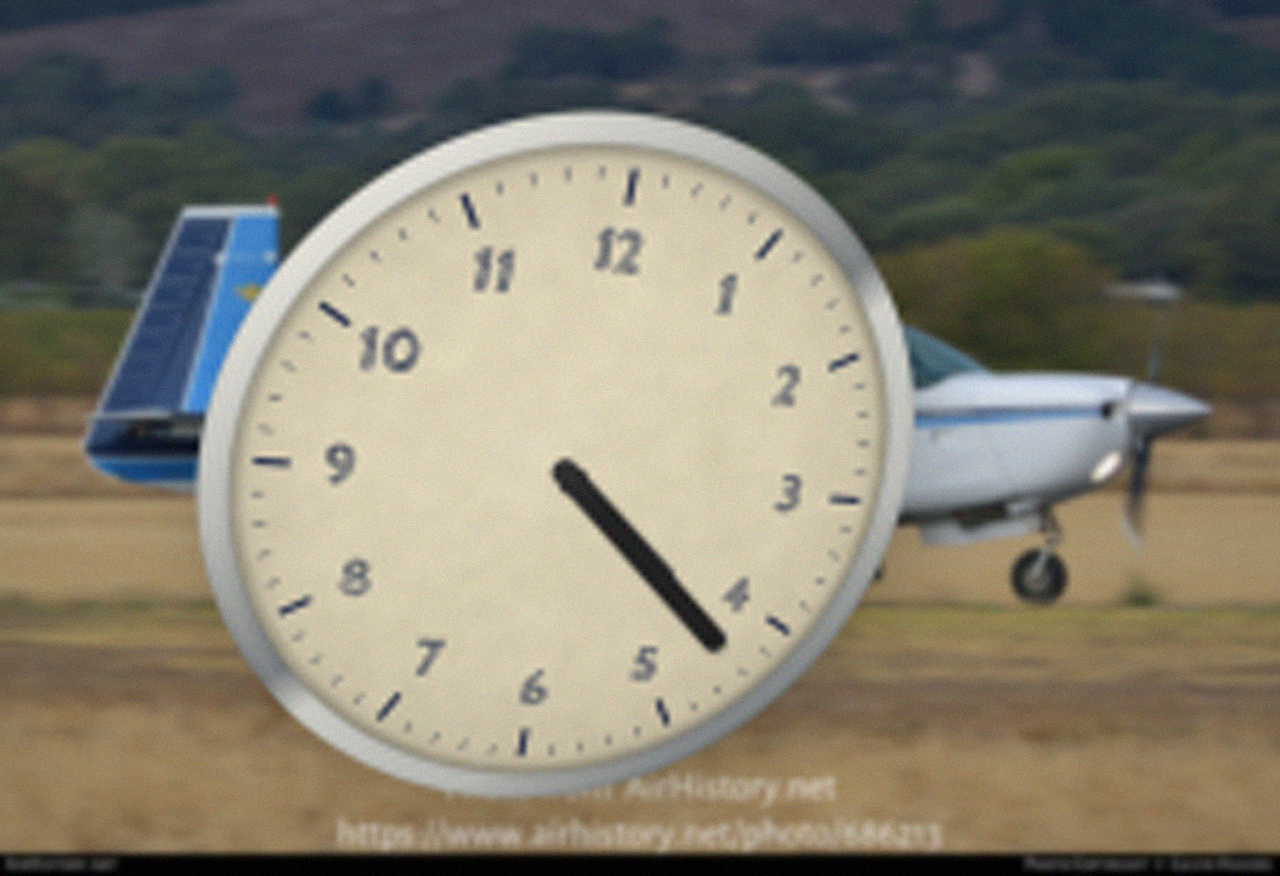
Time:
4.22
